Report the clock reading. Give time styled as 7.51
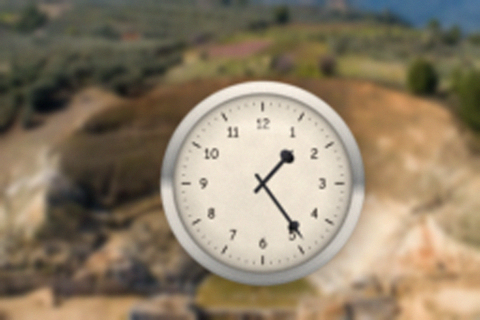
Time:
1.24
